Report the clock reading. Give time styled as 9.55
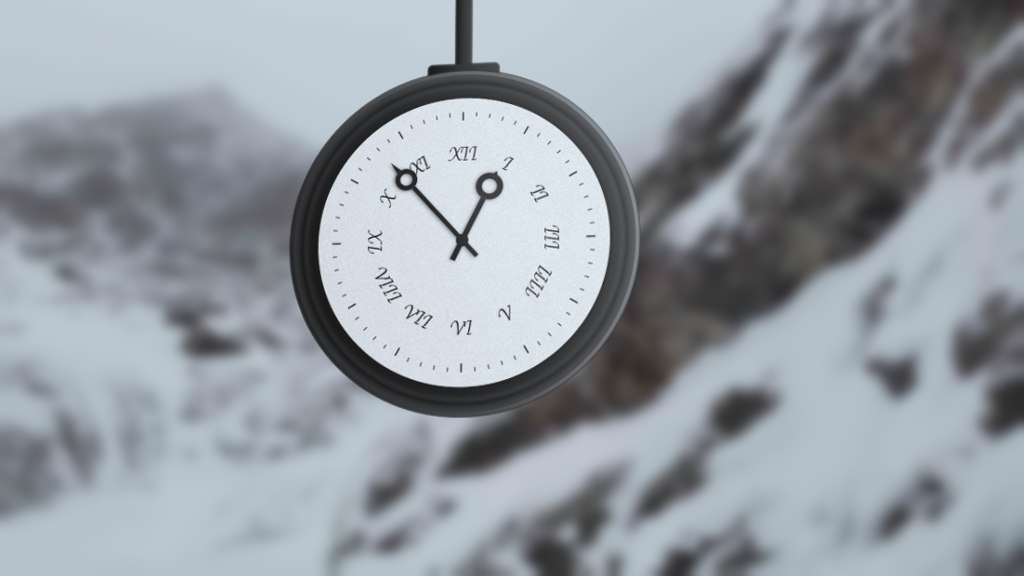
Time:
12.53
